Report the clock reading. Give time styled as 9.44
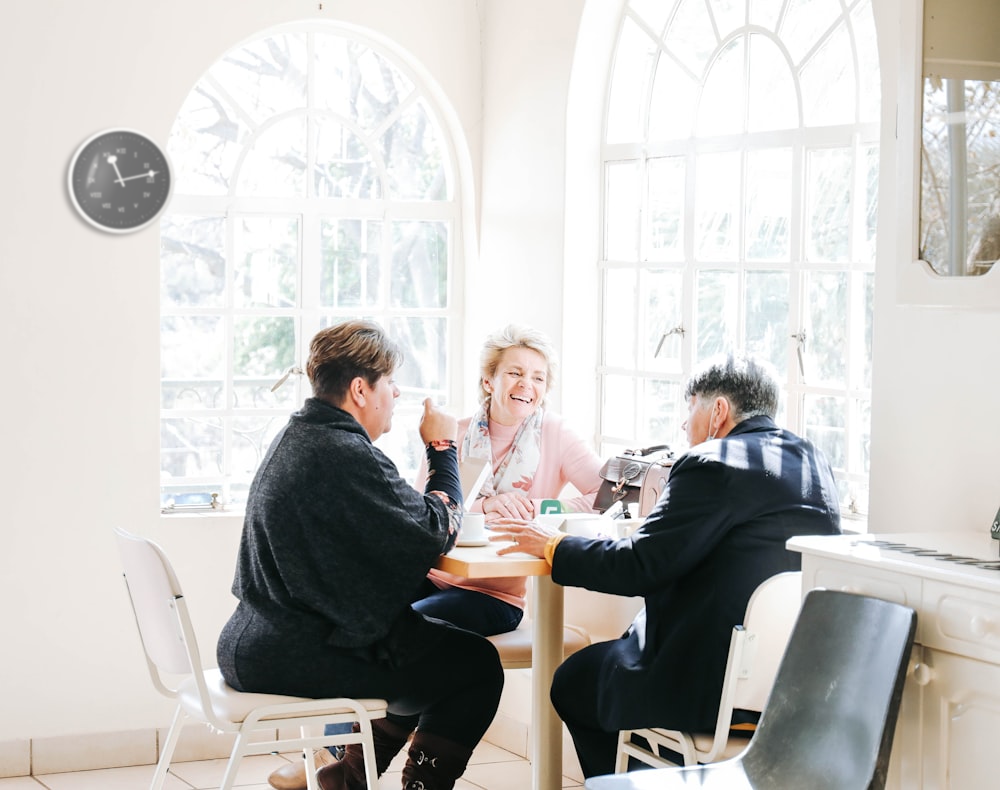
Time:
11.13
